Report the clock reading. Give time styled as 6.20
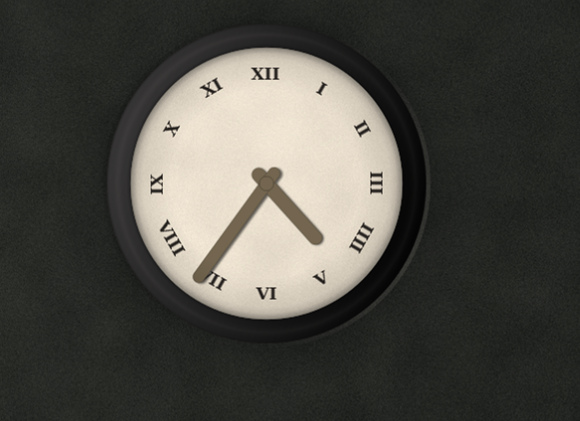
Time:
4.36
